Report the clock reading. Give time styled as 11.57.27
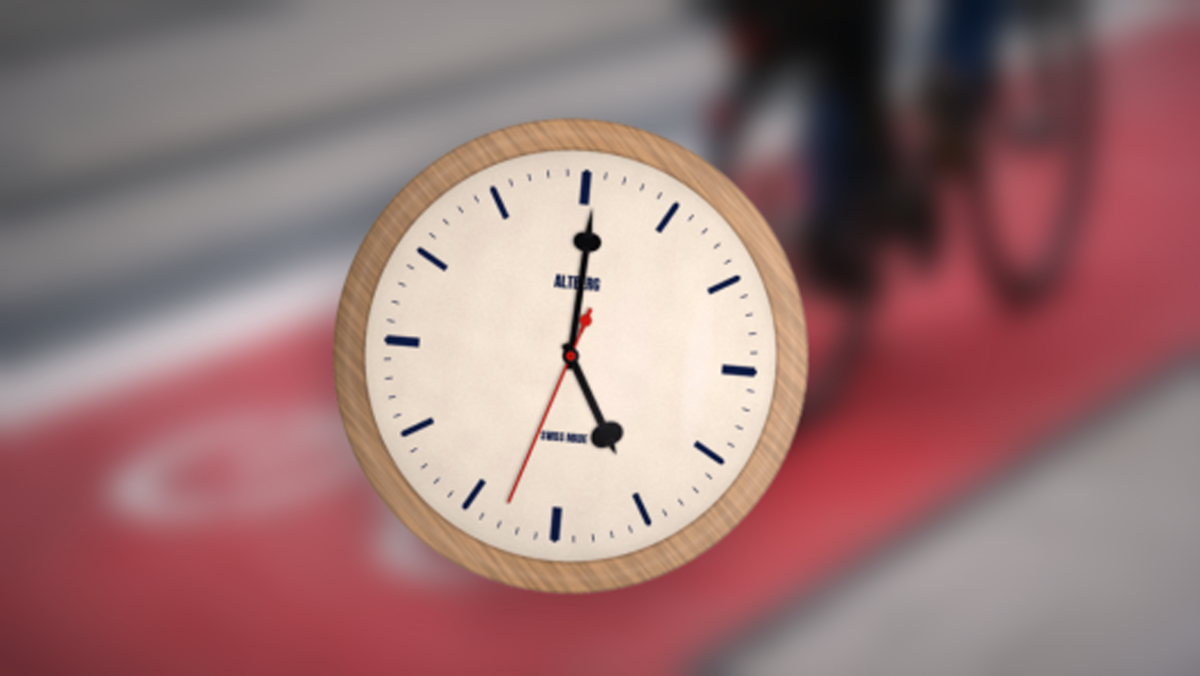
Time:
5.00.33
